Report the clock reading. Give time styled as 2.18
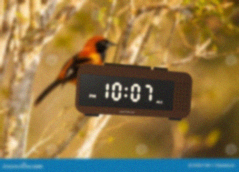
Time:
10.07
